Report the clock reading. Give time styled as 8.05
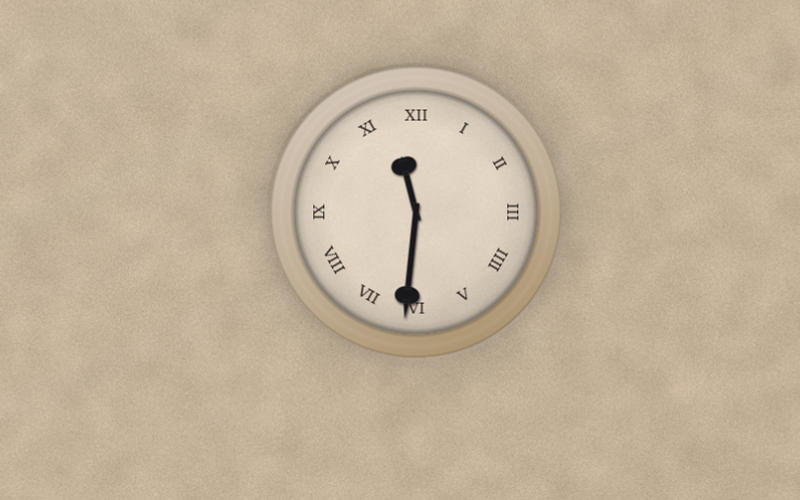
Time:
11.31
